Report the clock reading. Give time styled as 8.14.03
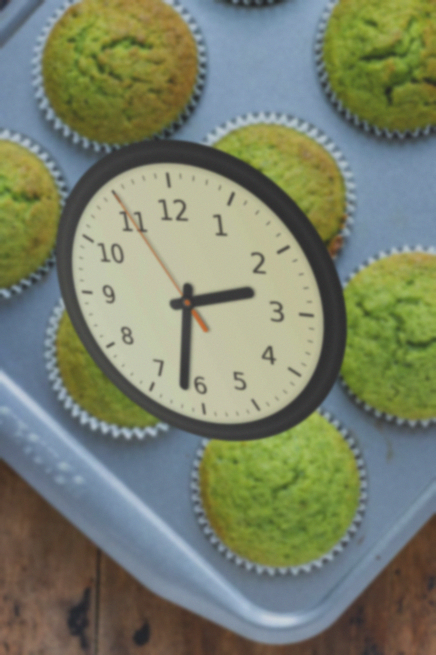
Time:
2.31.55
